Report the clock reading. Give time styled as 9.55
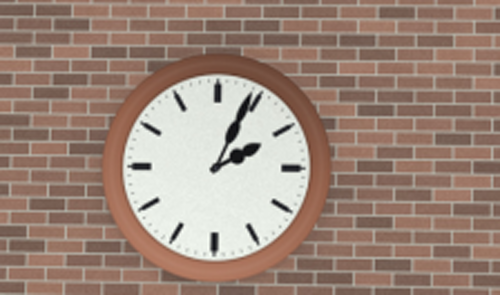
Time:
2.04
